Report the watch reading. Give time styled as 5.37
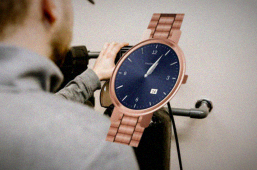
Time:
1.04
